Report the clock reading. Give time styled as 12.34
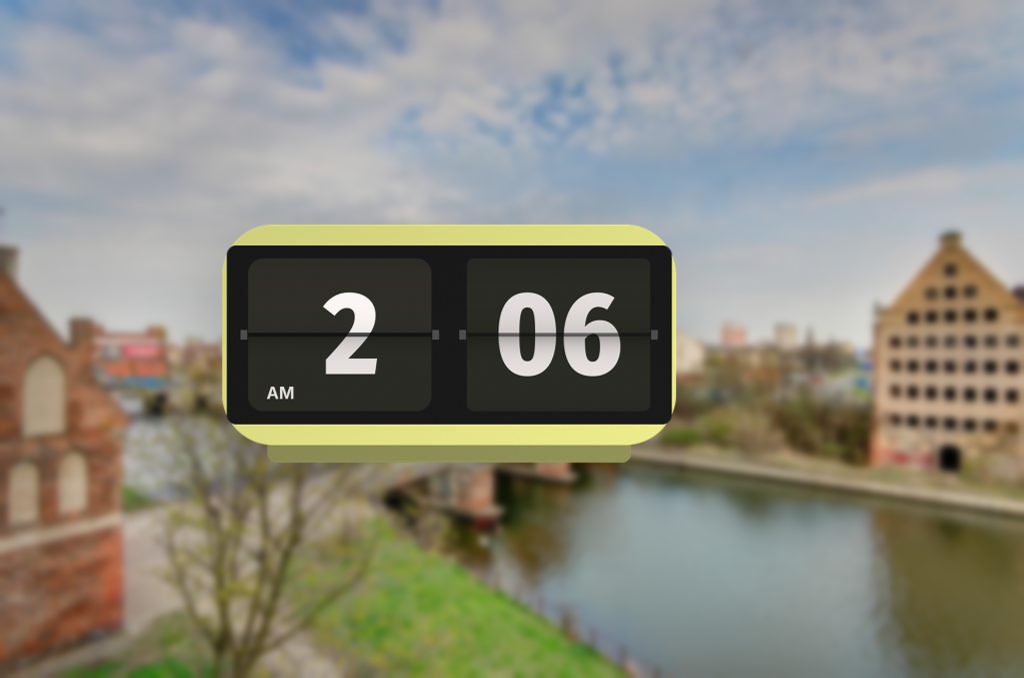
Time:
2.06
